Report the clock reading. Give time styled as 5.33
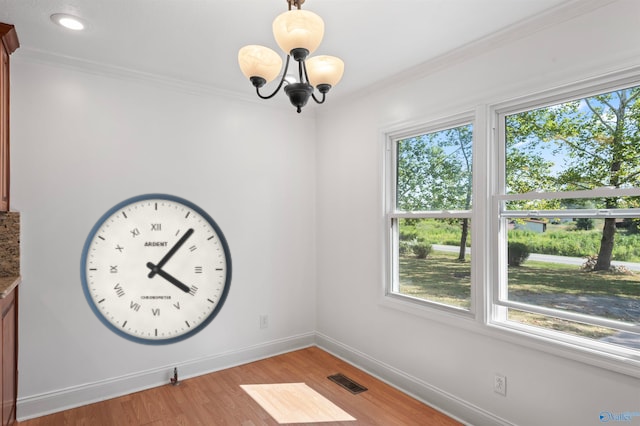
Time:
4.07
